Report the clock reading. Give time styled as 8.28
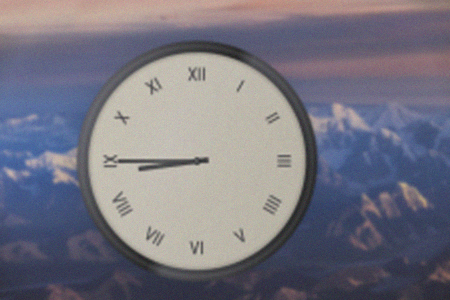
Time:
8.45
